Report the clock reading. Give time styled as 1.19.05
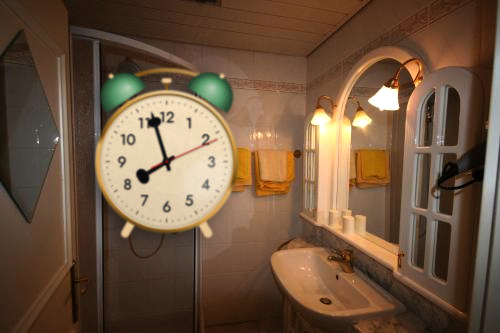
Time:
7.57.11
